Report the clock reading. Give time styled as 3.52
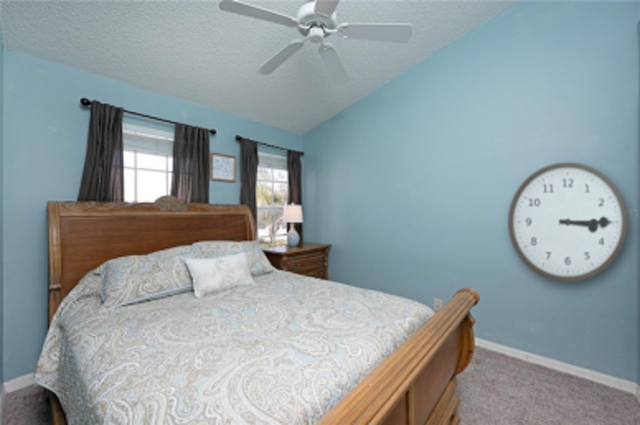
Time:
3.15
